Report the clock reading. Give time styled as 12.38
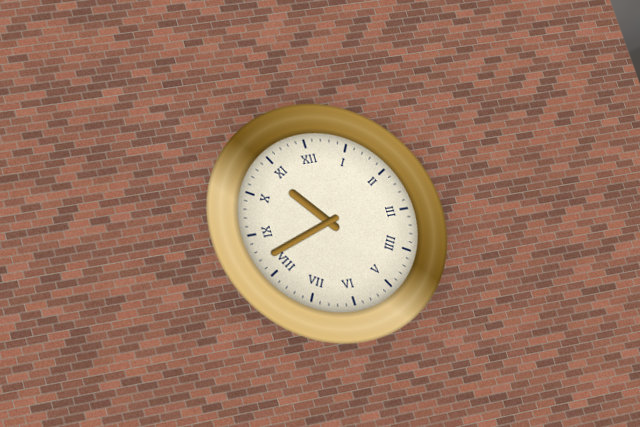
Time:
10.42
